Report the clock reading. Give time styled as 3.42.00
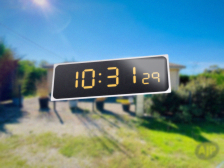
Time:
10.31.29
